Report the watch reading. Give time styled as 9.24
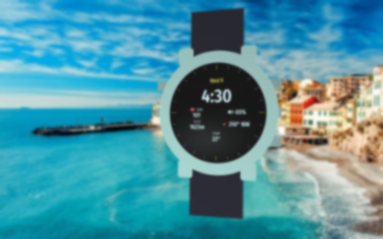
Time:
4.30
